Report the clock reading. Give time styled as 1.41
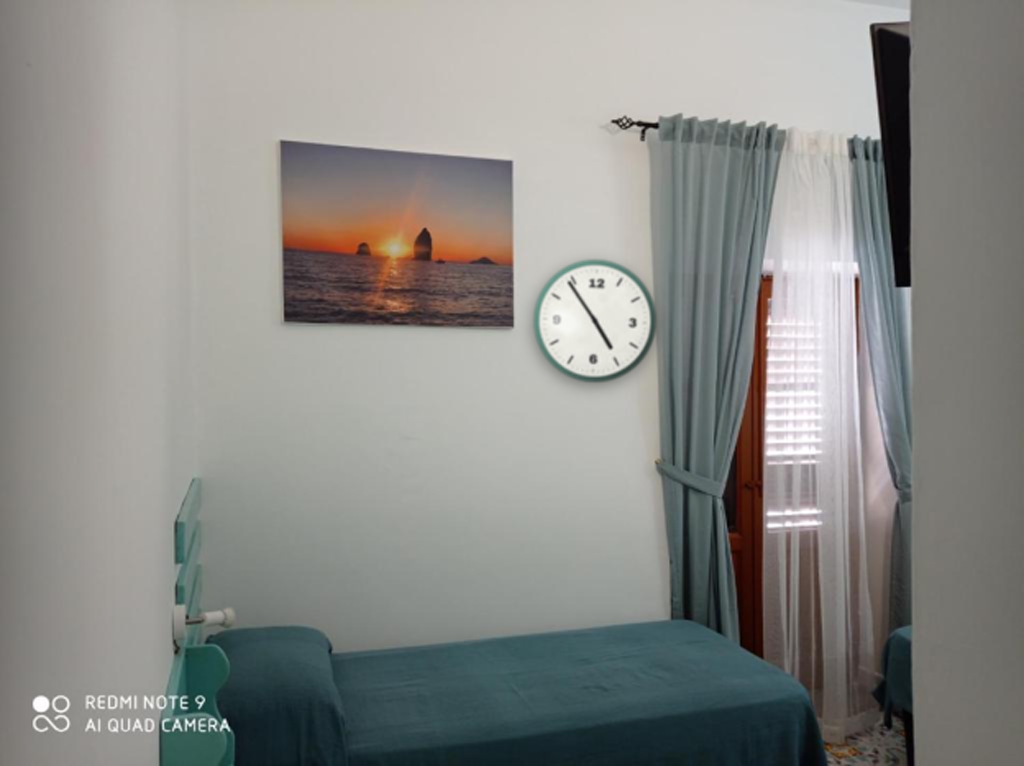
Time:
4.54
